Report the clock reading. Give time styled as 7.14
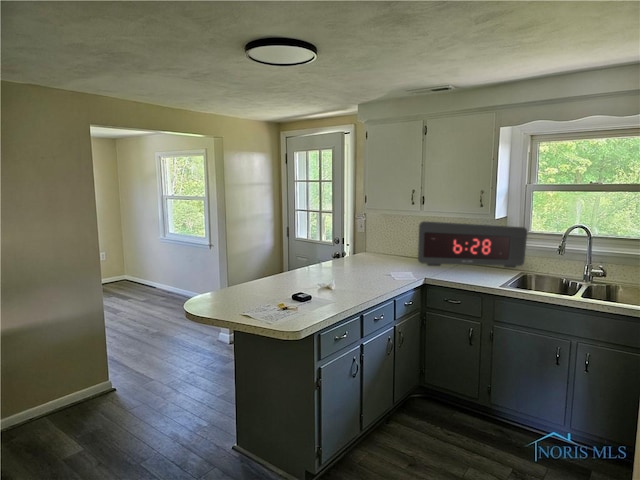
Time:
6.28
